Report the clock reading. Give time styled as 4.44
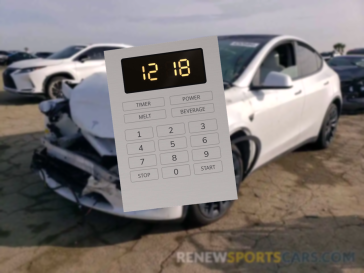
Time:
12.18
